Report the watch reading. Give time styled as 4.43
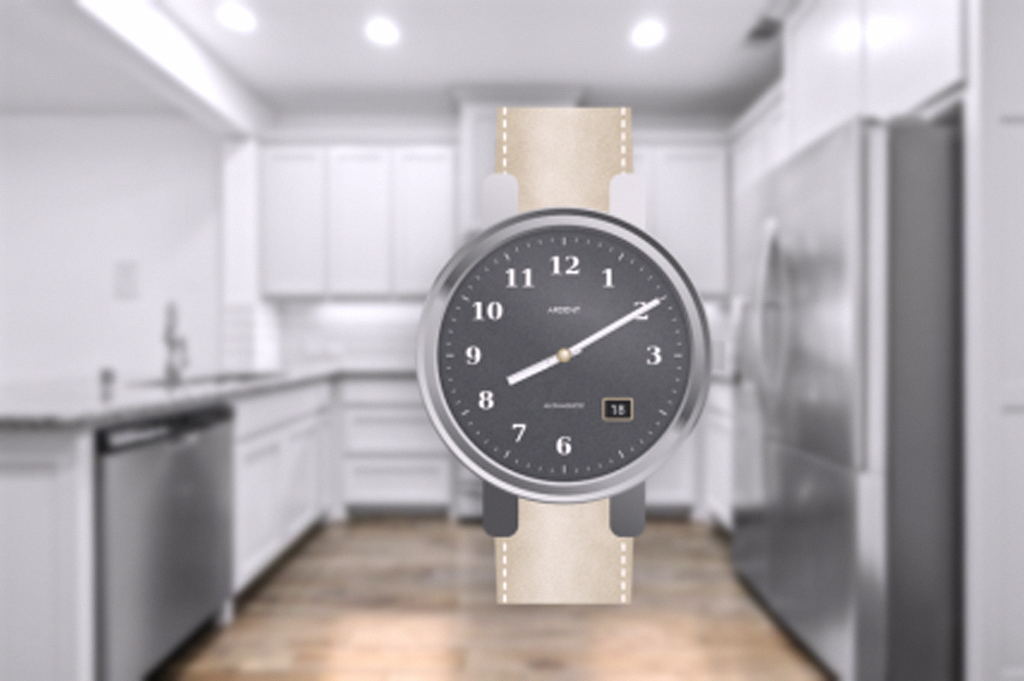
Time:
8.10
